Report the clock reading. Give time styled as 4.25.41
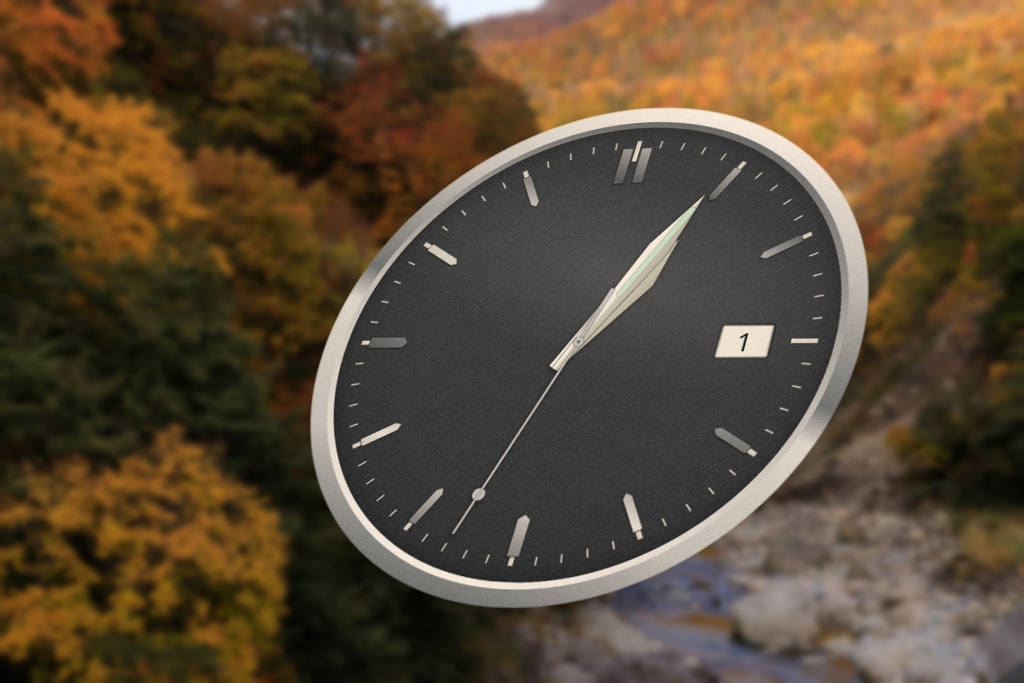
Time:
1.04.33
